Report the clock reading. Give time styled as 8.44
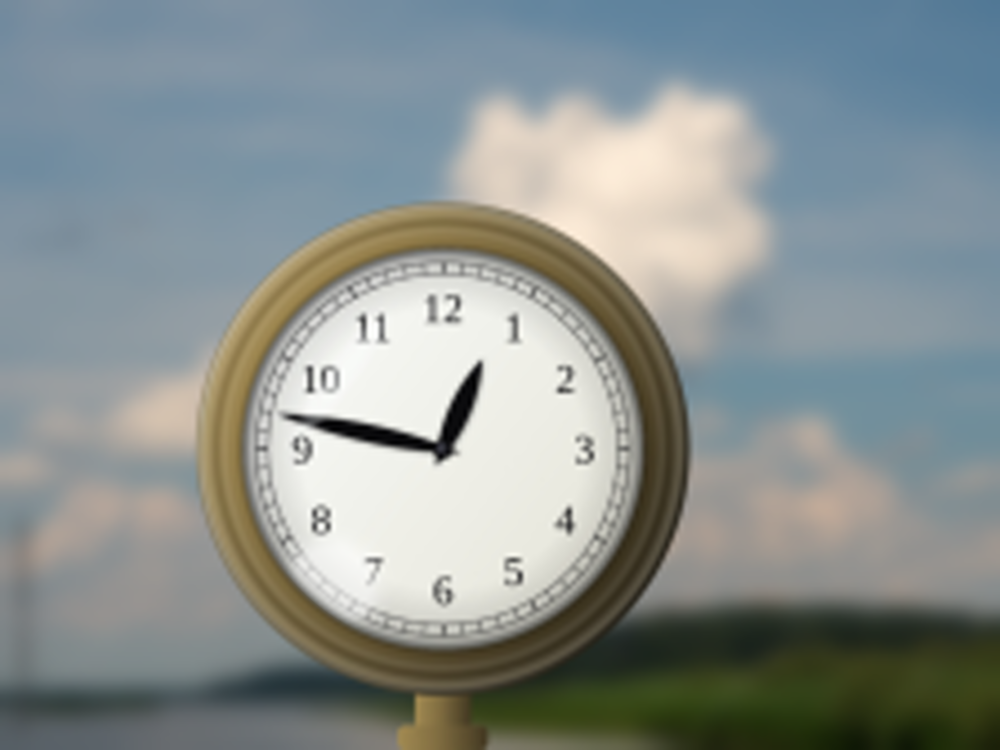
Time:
12.47
